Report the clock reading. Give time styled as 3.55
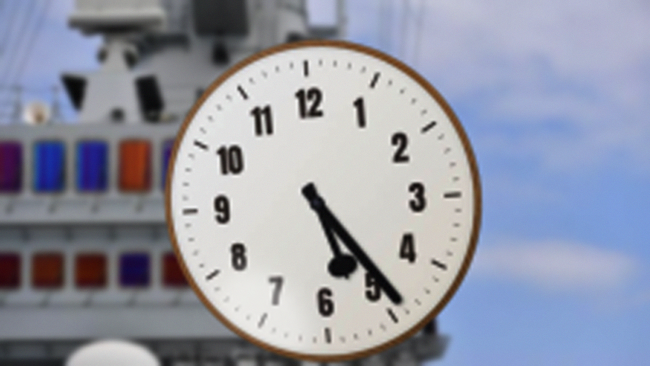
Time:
5.24
